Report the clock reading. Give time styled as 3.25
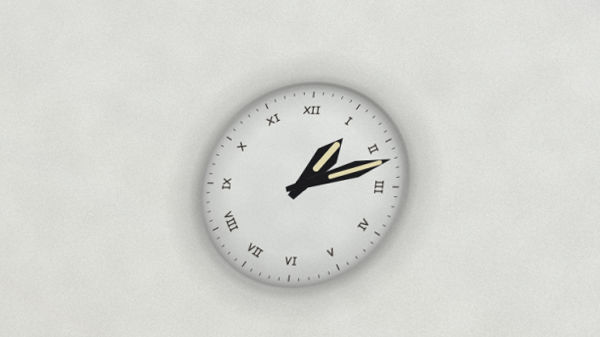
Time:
1.12
